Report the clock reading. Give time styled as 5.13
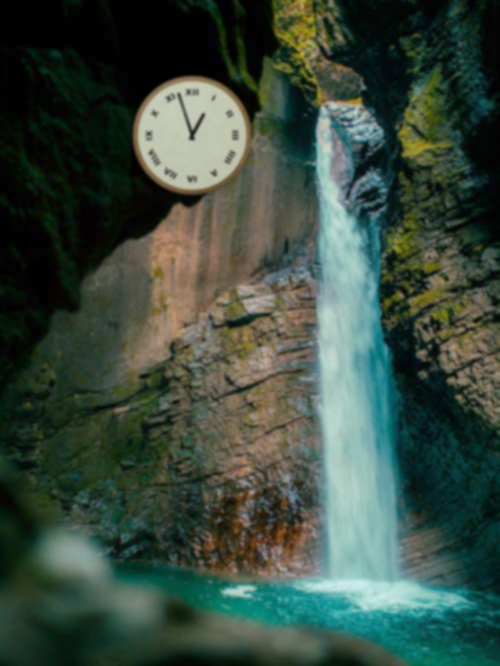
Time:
12.57
